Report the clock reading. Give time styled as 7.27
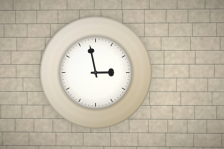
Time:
2.58
